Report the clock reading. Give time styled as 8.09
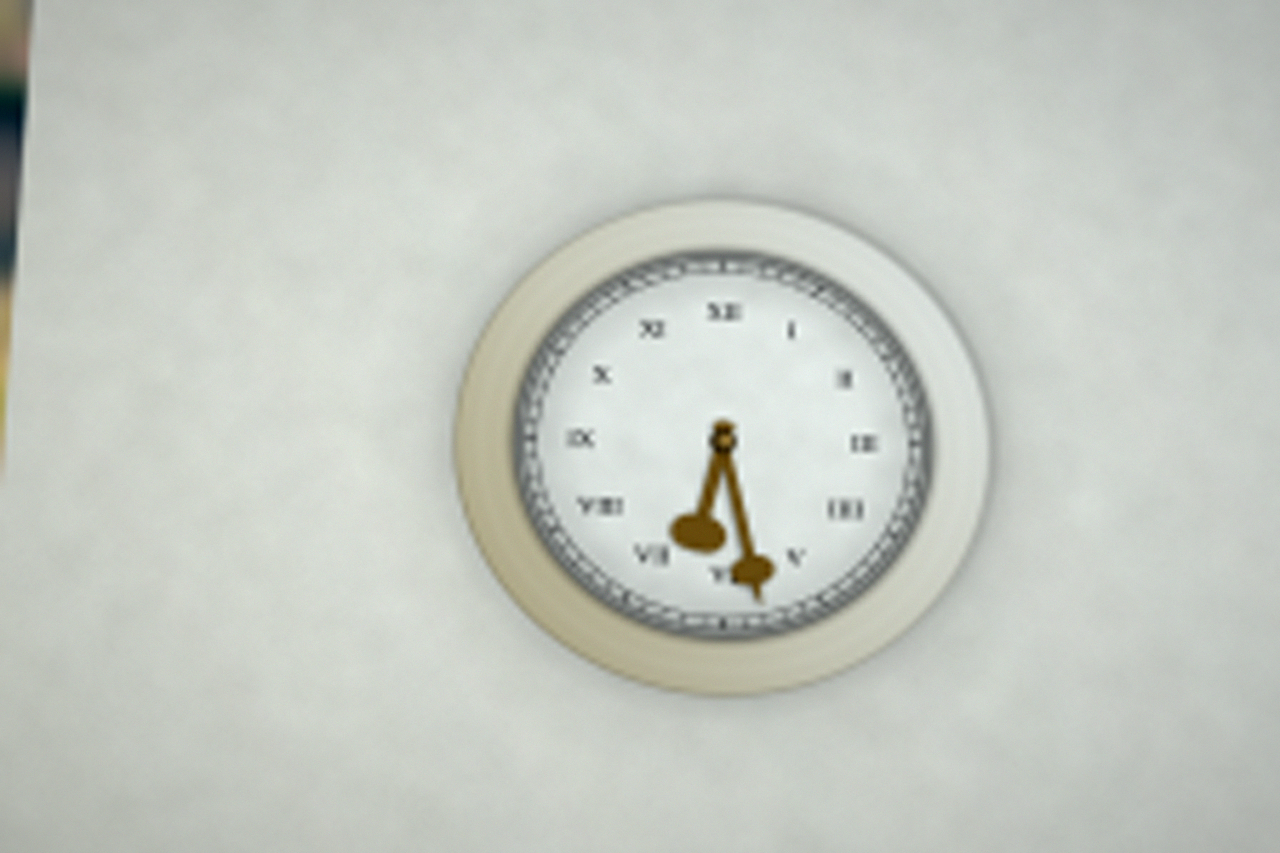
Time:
6.28
